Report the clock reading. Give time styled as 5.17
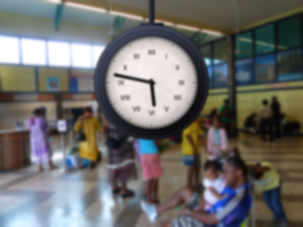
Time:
5.47
